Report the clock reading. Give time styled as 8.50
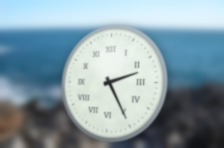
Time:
2.25
